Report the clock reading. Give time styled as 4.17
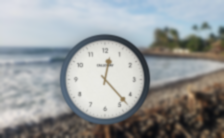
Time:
12.23
